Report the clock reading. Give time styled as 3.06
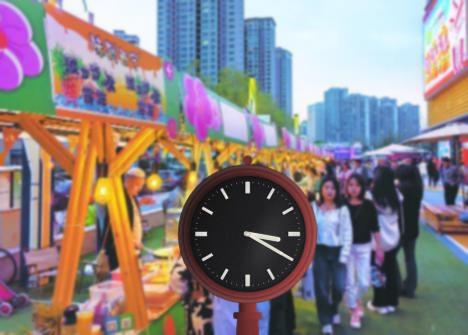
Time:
3.20
